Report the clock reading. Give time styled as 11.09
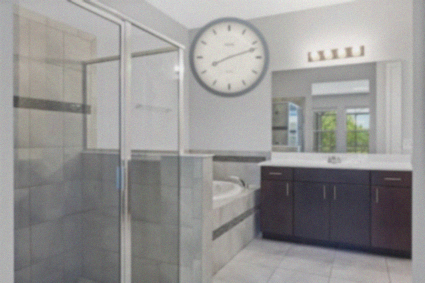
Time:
8.12
